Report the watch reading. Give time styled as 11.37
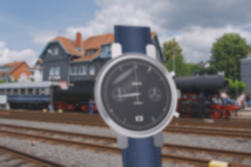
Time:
8.44
